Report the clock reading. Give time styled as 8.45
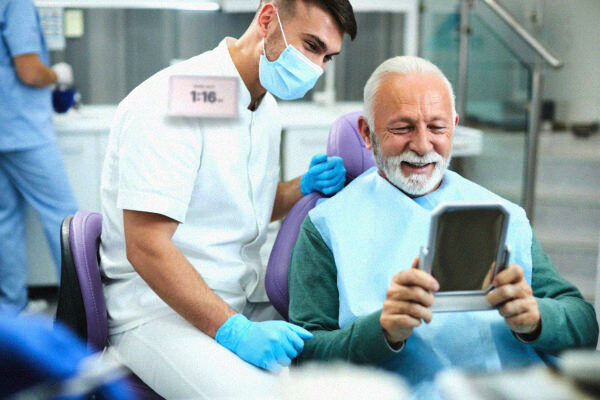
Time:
1.16
